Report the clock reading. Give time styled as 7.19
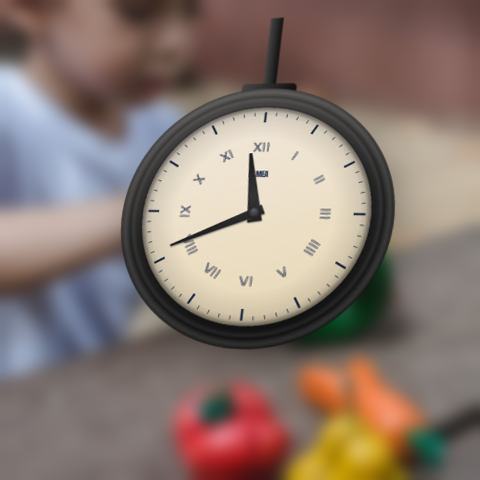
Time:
11.41
